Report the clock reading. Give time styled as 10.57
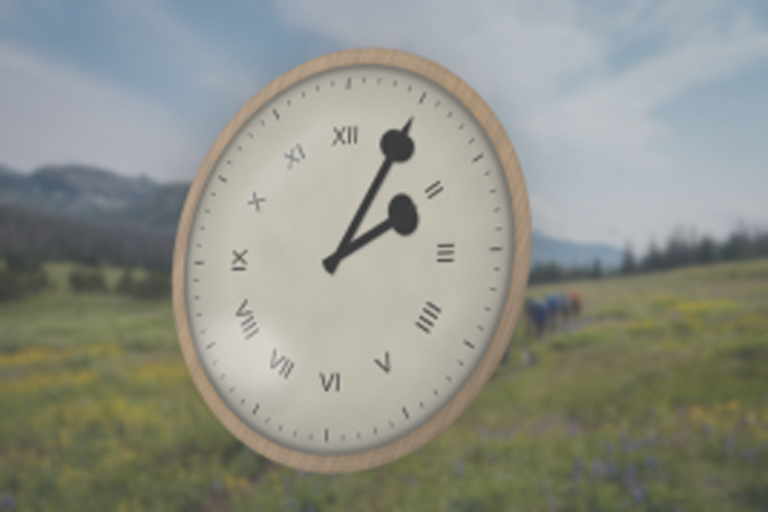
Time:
2.05
